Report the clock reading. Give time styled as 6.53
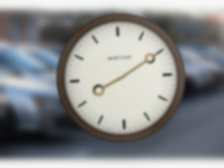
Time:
8.10
